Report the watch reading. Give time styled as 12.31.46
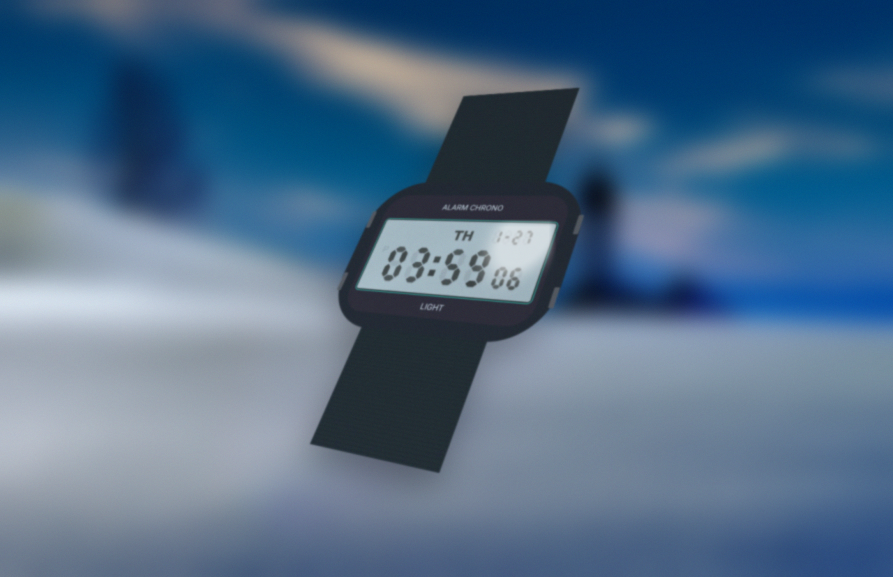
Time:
3.59.06
